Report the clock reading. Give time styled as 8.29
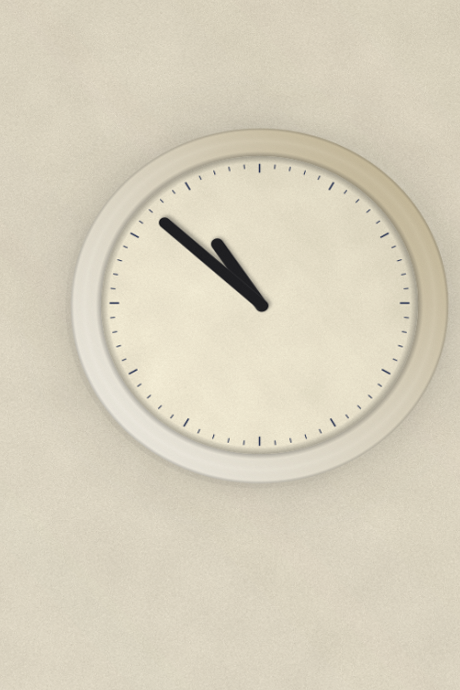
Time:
10.52
